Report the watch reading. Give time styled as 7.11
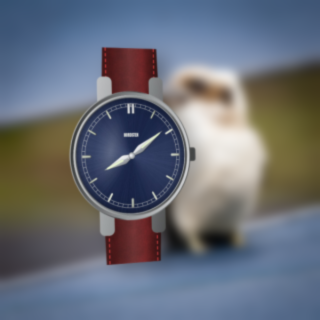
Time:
8.09
